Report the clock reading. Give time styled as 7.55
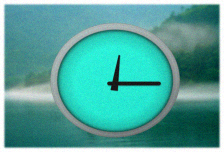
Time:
12.15
